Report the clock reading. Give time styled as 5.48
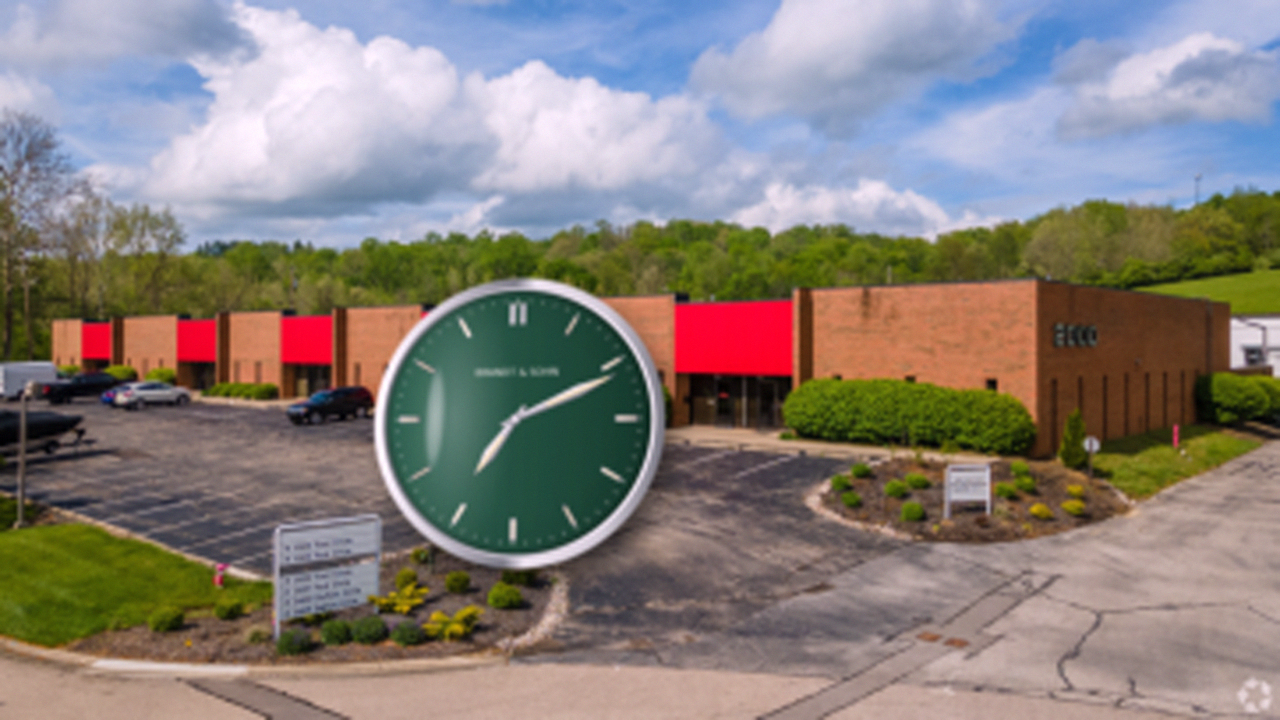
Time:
7.11
